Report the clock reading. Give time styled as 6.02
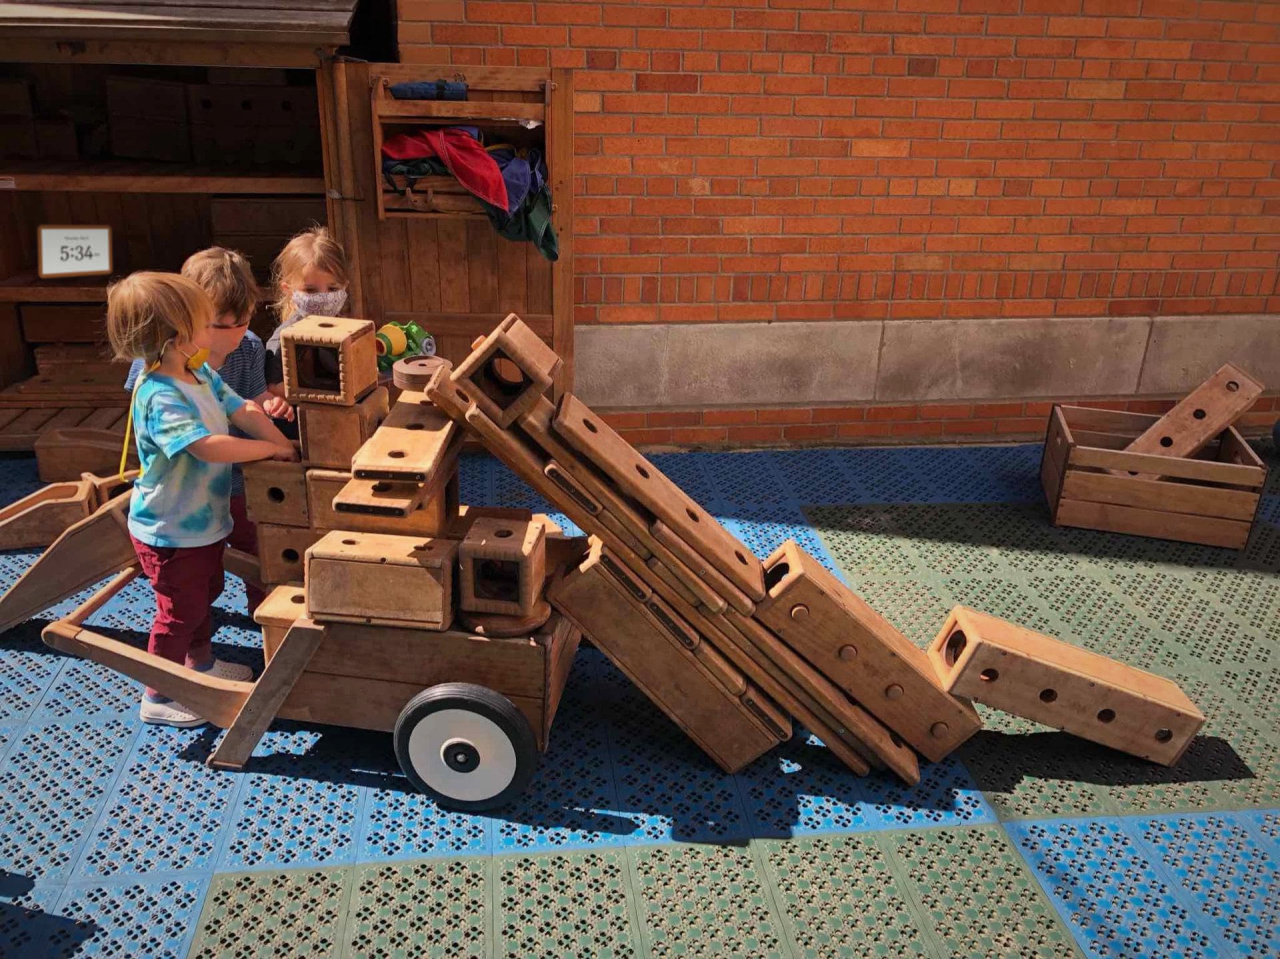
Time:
5.34
